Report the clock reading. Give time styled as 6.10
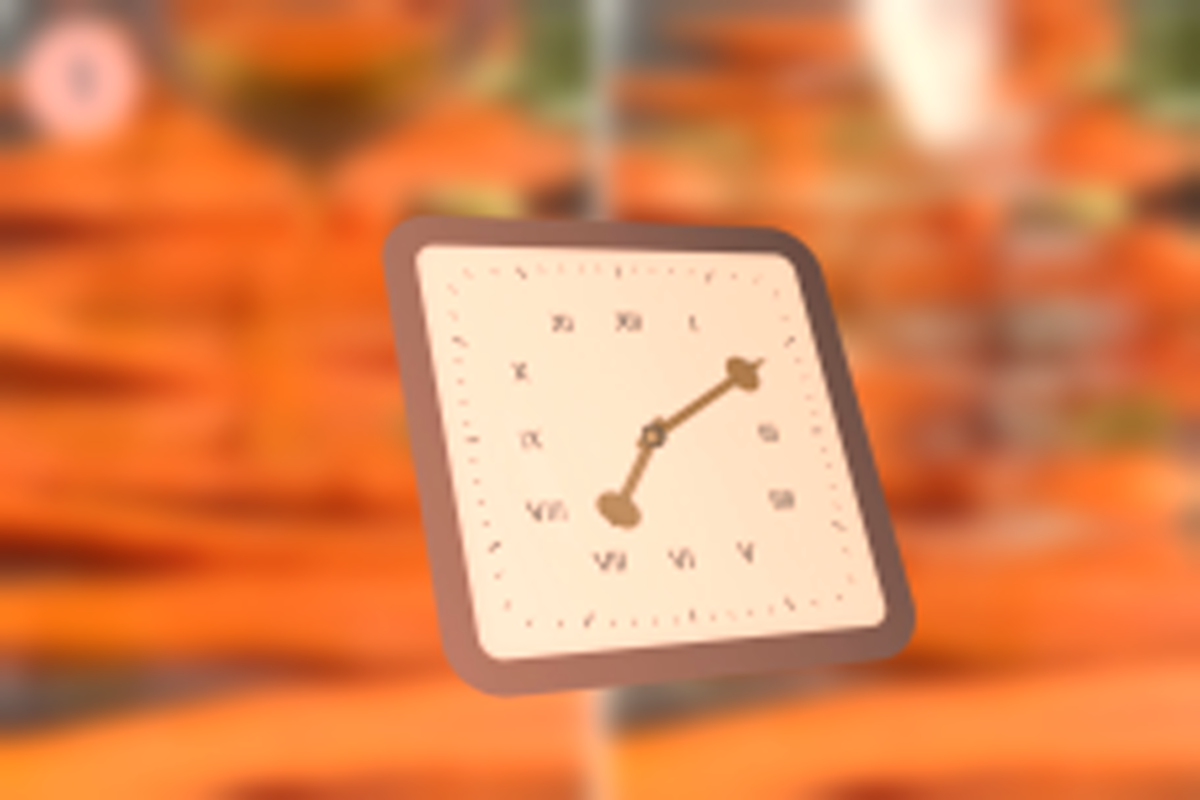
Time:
7.10
